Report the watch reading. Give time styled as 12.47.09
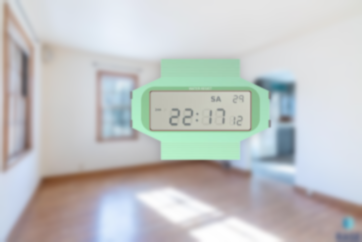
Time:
22.17.12
